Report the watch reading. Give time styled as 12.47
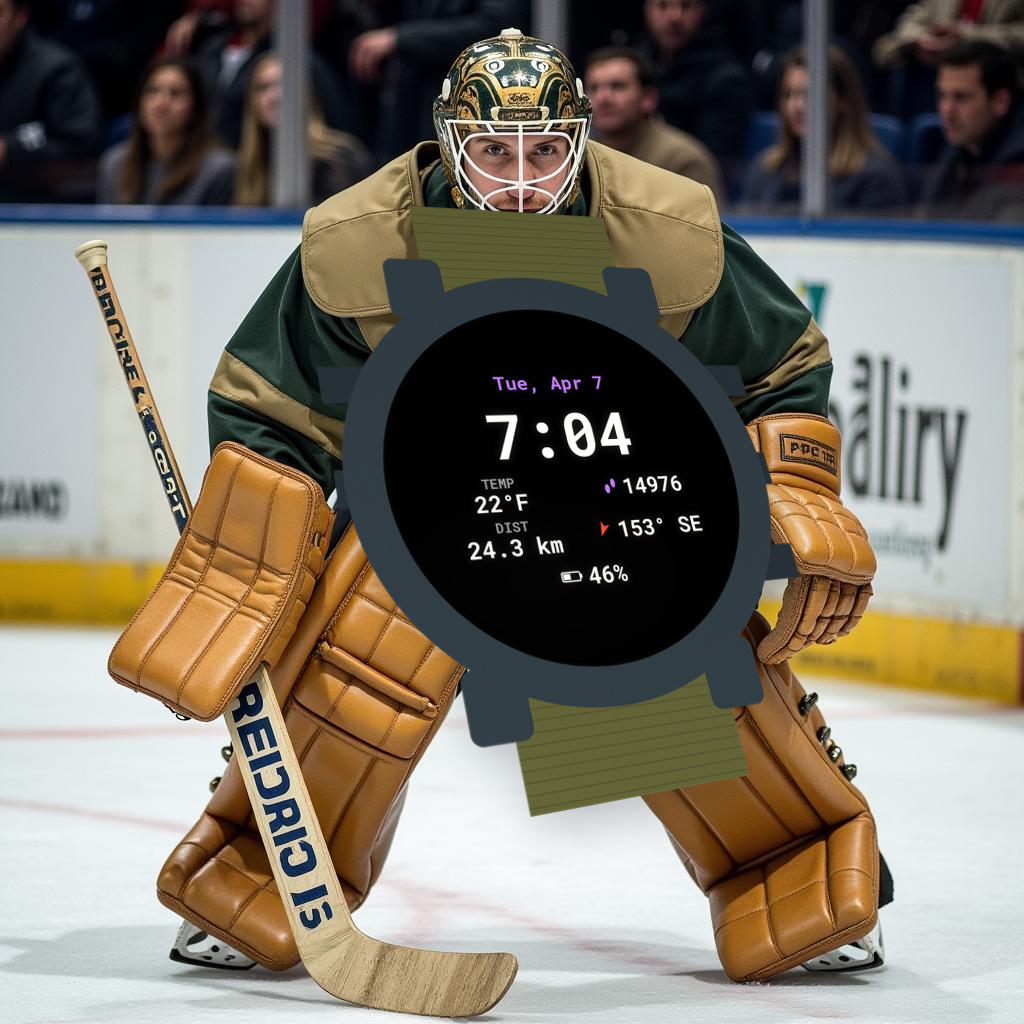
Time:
7.04
